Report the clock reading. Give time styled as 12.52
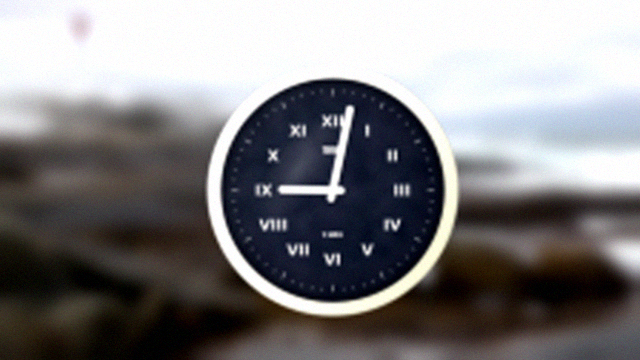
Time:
9.02
